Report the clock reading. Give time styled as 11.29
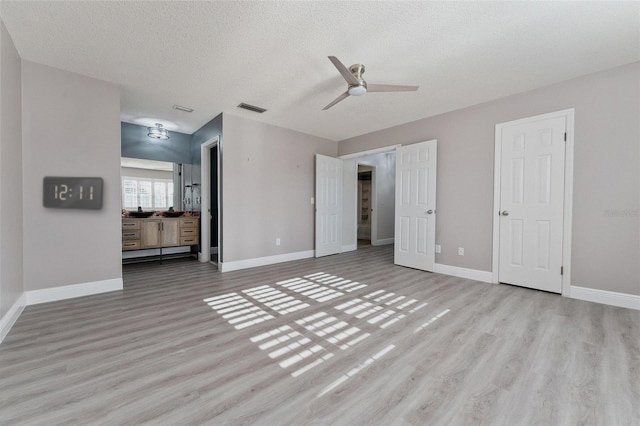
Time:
12.11
